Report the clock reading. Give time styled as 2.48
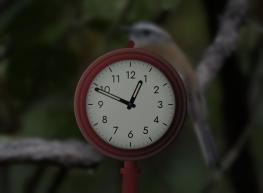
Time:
12.49
